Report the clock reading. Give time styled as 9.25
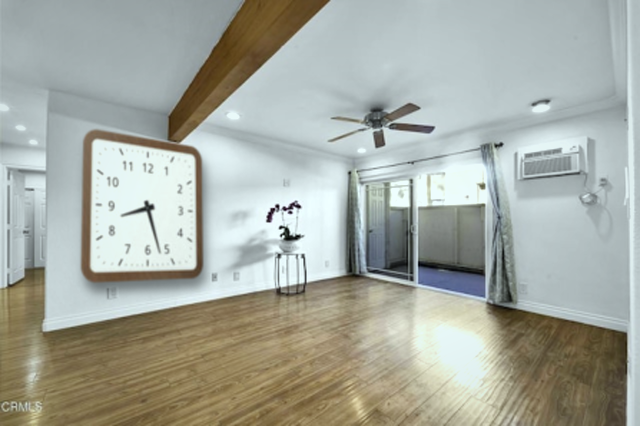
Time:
8.27
